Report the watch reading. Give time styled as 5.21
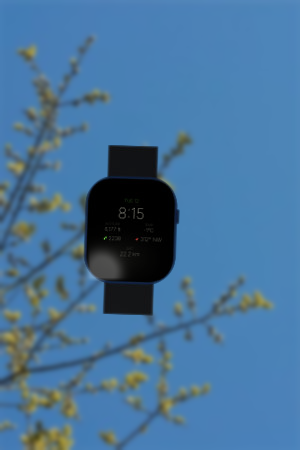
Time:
8.15
